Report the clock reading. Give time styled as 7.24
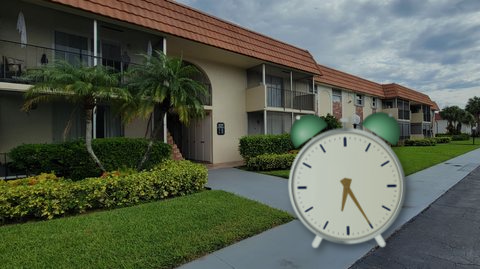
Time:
6.25
